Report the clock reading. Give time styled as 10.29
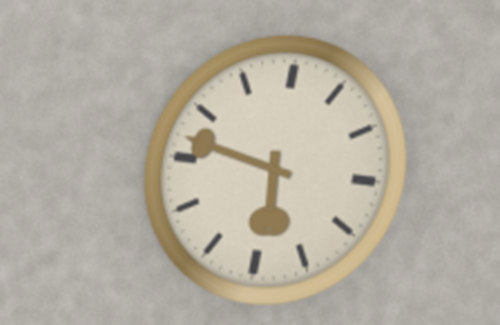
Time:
5.47
